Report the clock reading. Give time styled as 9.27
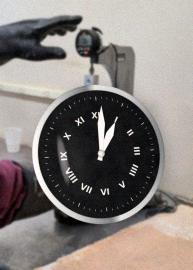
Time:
1.01
